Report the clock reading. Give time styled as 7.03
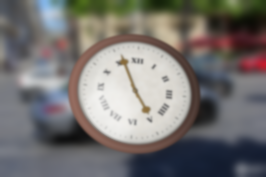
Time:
4.56
